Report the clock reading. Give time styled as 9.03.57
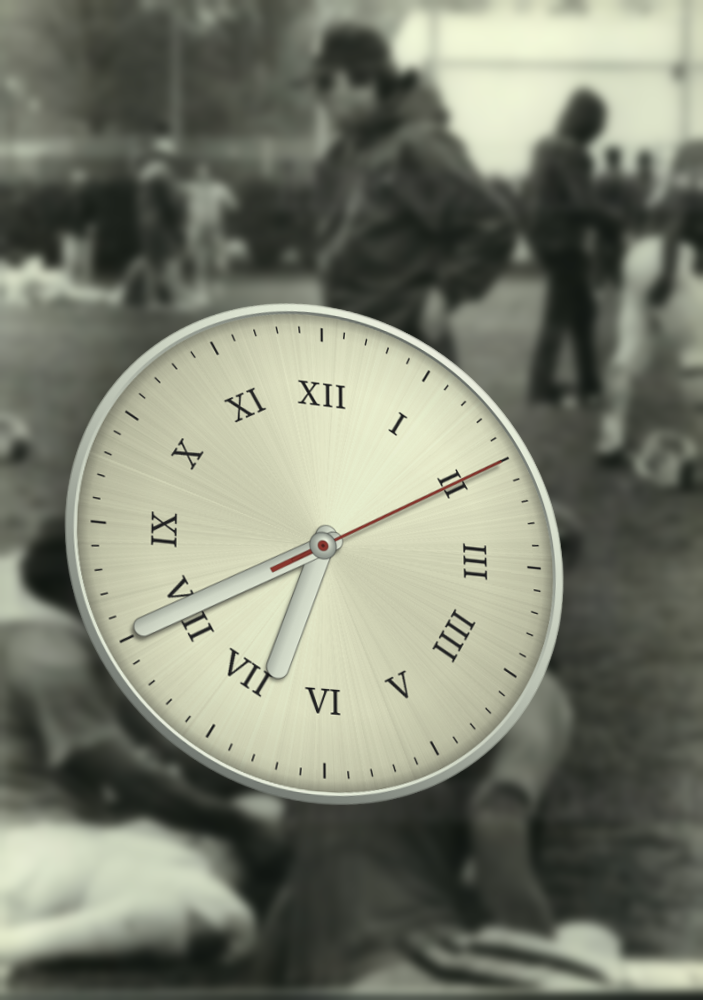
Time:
6.40.10
